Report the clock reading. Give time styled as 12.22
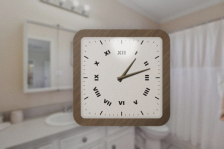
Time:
1.12
